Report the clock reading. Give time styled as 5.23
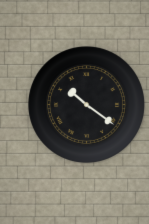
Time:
10.21
